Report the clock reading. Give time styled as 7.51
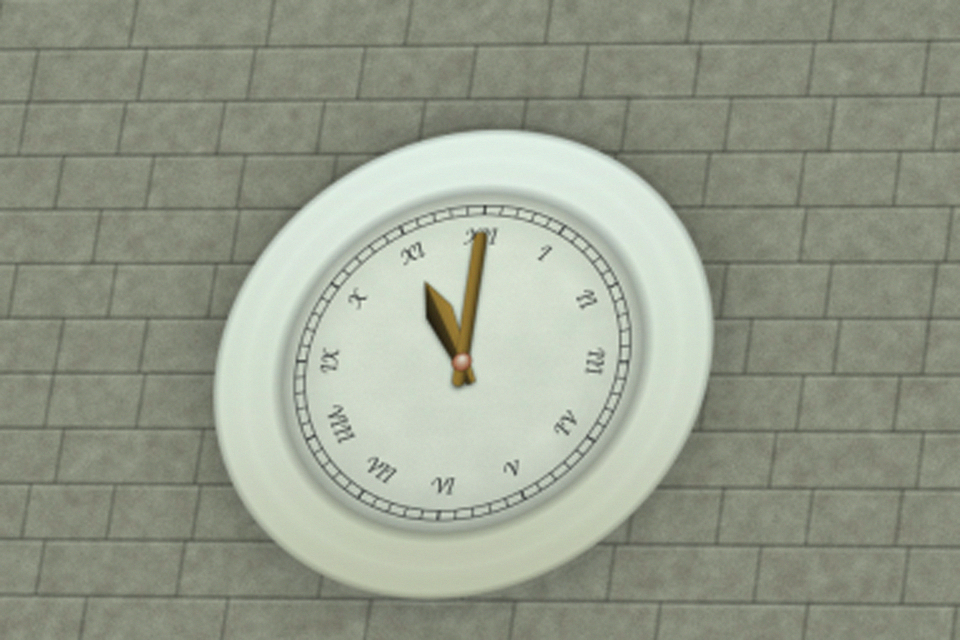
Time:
11.00
